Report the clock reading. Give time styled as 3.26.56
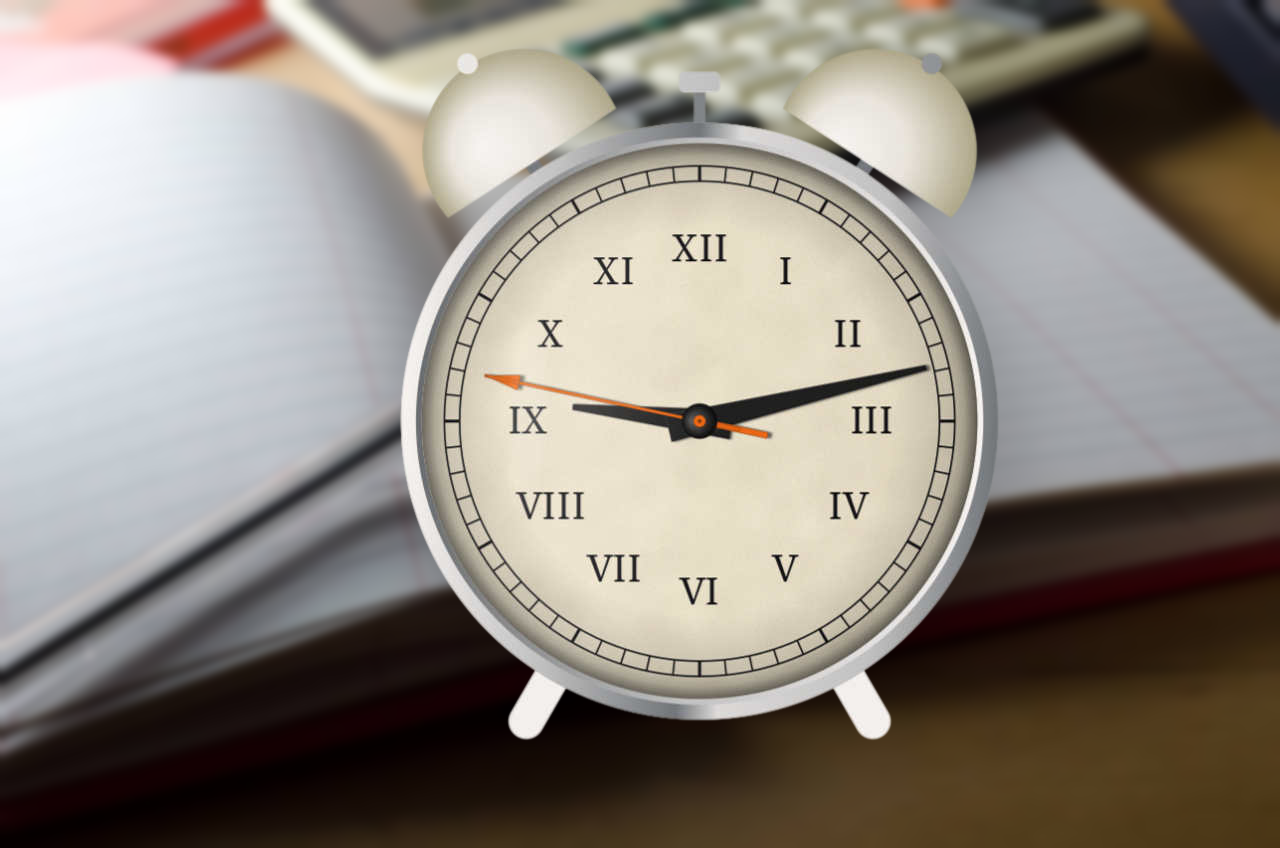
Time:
9.12.47
